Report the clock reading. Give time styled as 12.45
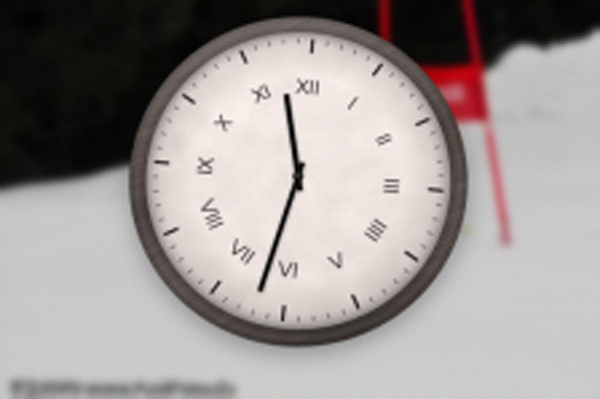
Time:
11.32
